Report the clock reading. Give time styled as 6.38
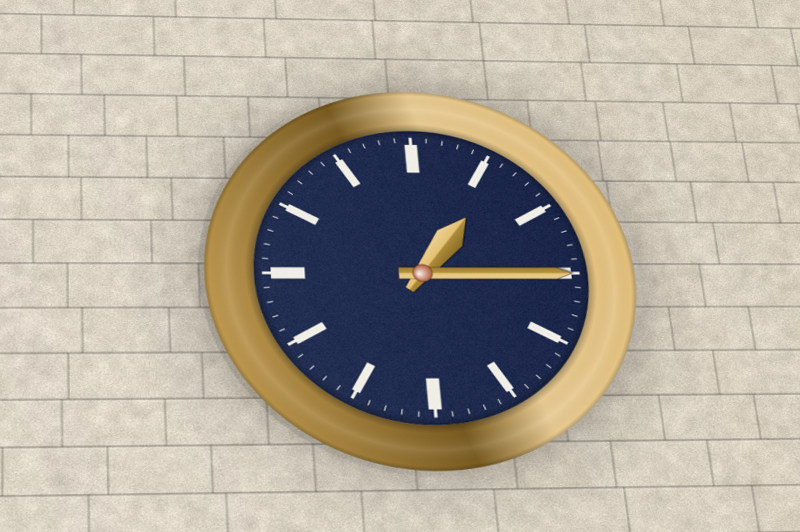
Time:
1.15
